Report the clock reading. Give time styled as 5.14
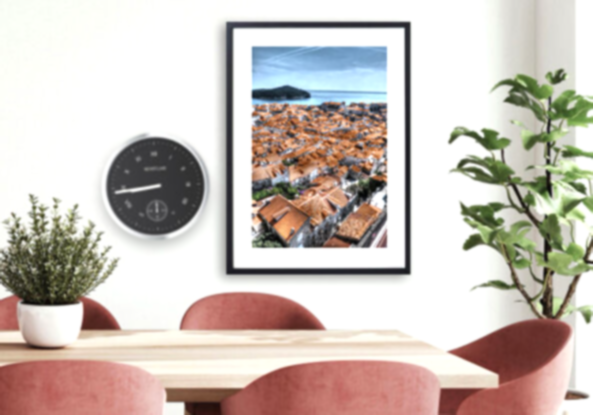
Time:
8.44
